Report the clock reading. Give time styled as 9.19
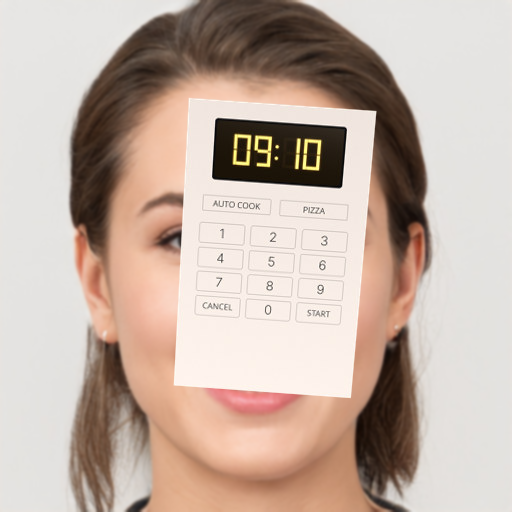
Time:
9.10
